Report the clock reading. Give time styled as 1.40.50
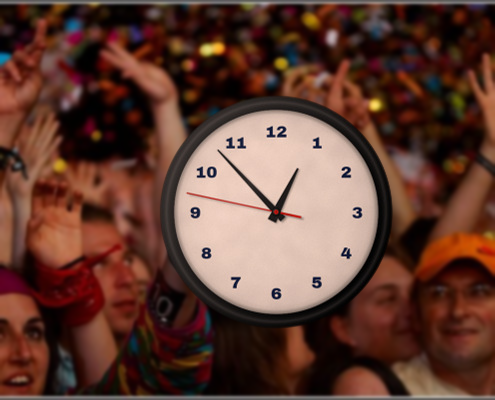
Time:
12.52.47
